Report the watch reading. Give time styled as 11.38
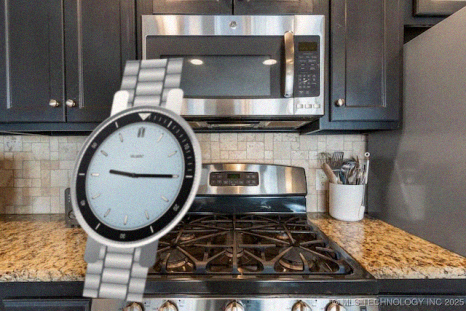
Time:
9.15
